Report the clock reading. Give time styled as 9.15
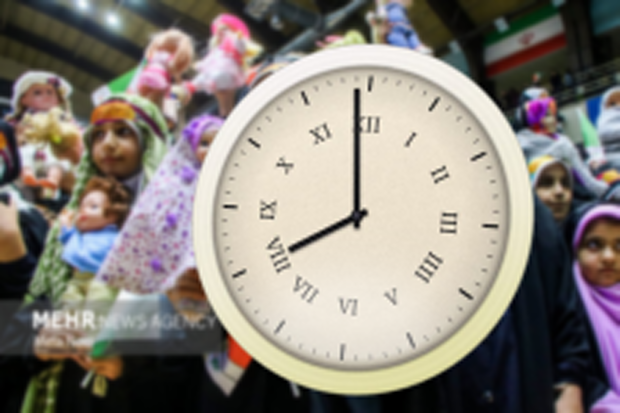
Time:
7.59
